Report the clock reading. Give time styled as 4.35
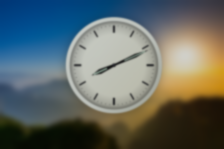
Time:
8.11
